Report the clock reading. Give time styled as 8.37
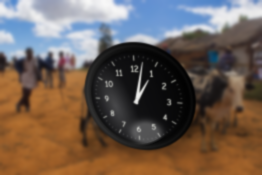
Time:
1.02
